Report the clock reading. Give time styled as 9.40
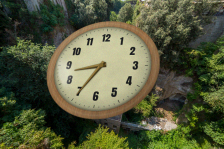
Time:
8.35
